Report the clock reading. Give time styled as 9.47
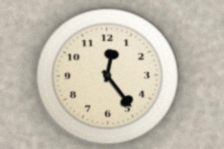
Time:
12.24
